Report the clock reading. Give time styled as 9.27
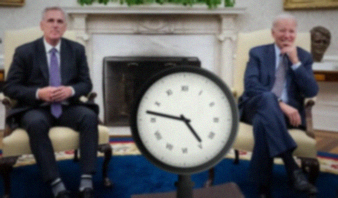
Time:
4.47
